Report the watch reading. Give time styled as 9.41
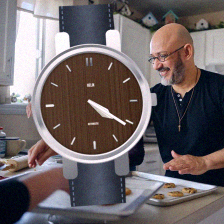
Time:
4.21
